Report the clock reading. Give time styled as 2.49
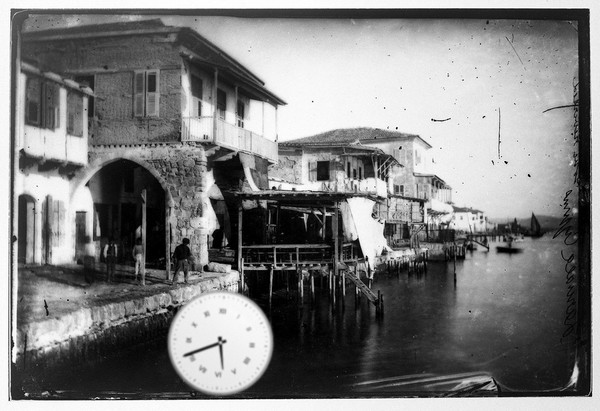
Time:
5.41
